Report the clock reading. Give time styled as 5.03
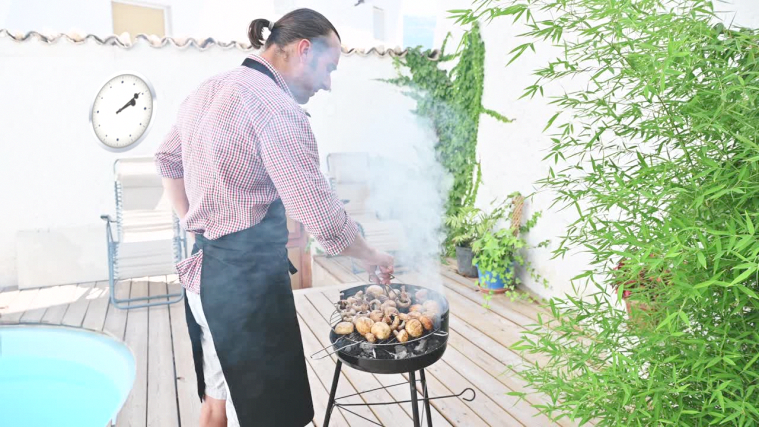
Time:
2.09
